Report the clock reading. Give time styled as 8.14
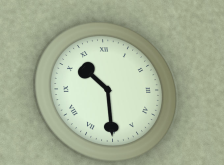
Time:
10.30
